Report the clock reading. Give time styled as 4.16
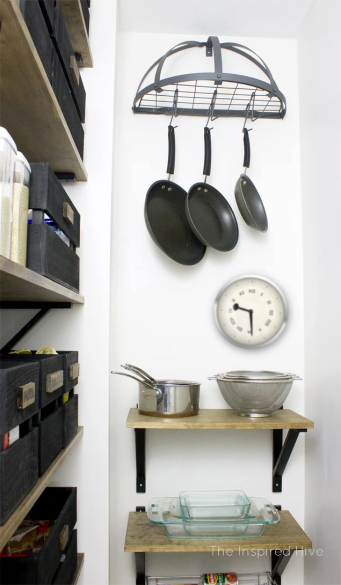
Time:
9.29
